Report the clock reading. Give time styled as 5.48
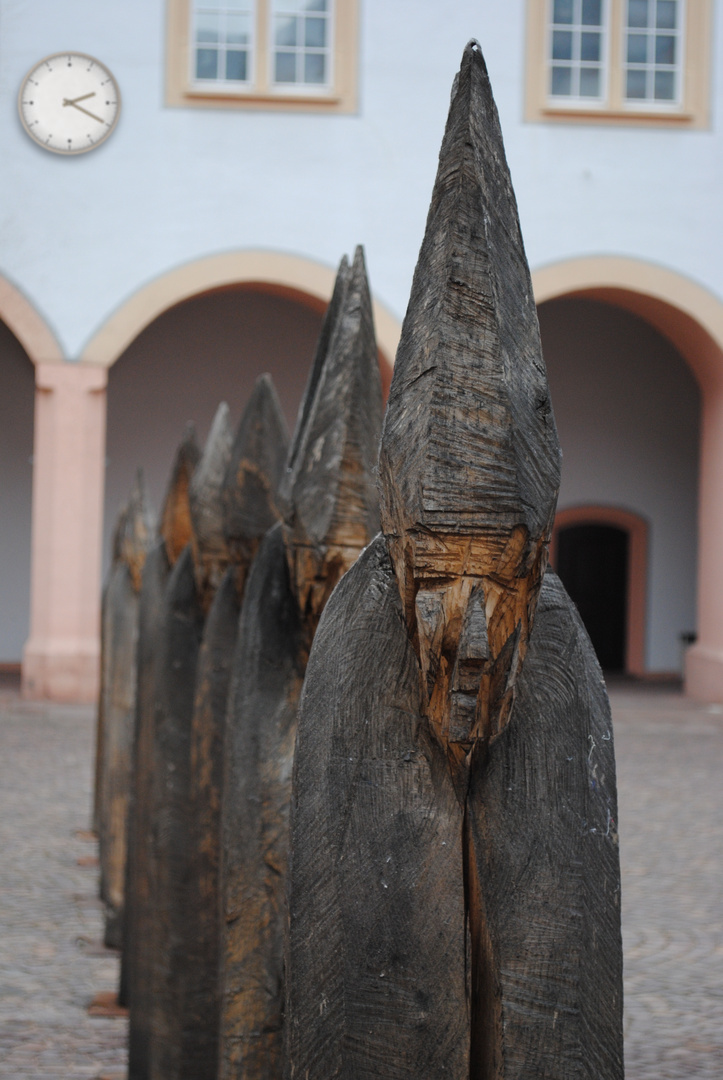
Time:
2.20
